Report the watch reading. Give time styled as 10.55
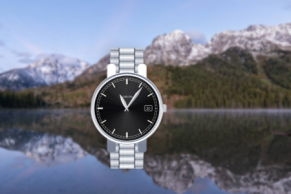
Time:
11.06
